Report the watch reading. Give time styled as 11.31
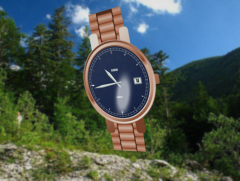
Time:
10.44
